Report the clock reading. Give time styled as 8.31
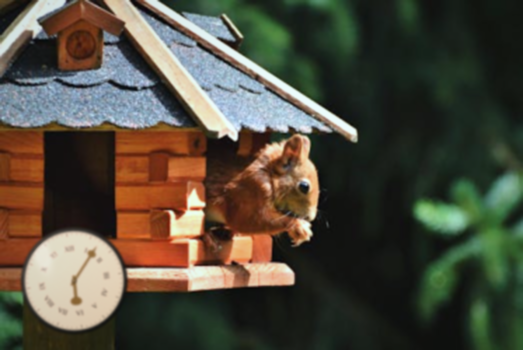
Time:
6.07
